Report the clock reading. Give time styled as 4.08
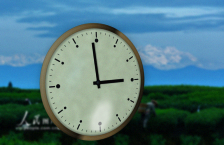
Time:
2.59
